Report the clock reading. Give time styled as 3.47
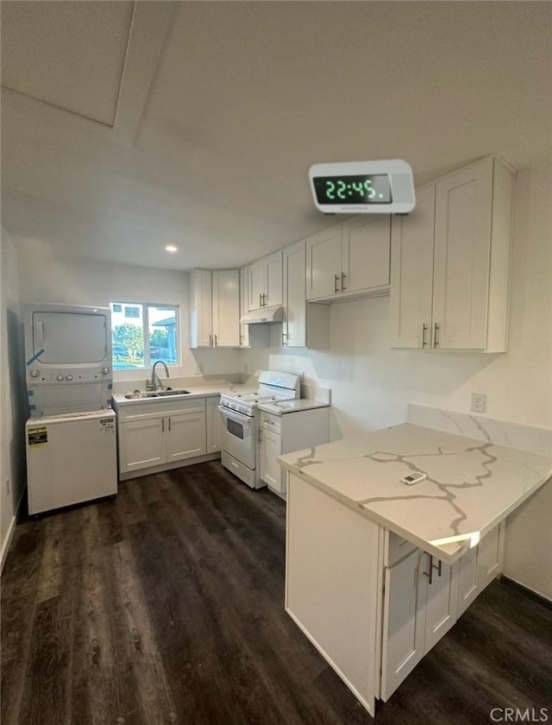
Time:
22.45
